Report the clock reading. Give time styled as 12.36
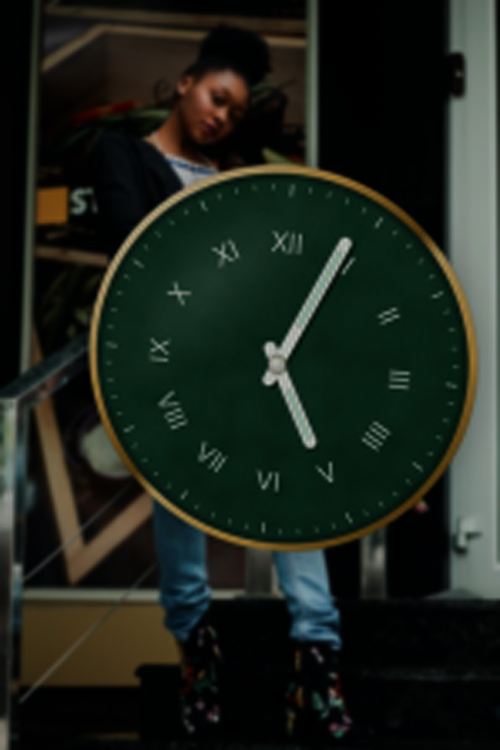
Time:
5.04
